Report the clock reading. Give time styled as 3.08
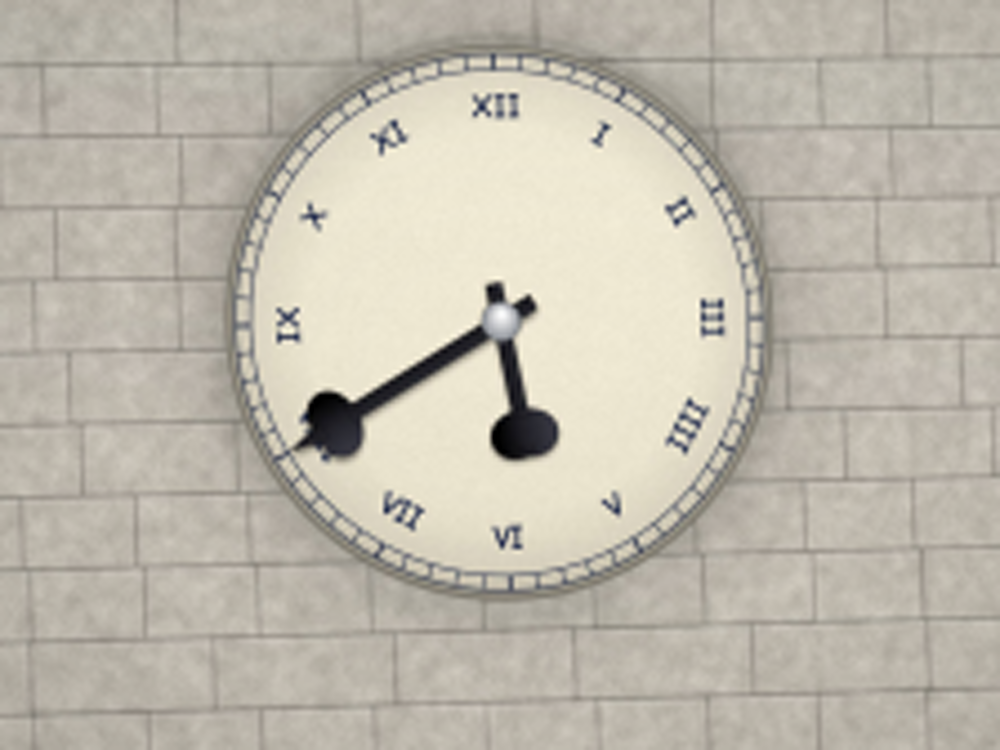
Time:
5.40
